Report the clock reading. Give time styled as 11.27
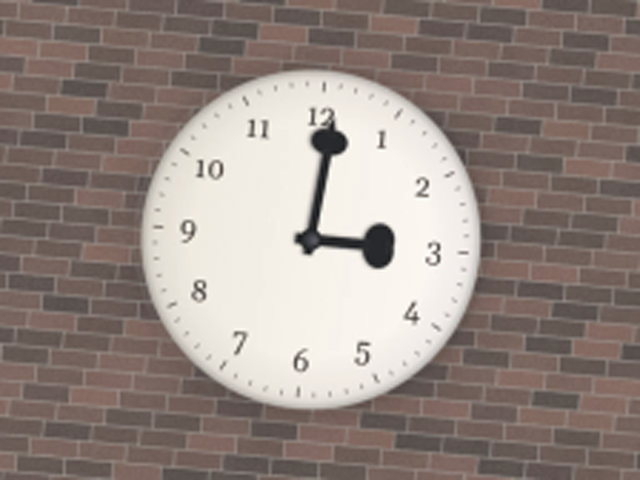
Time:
3.01
